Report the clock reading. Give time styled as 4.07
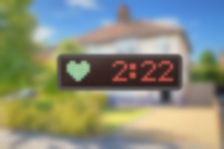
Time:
2.22
